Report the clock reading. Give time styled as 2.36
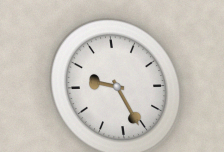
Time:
9.26
